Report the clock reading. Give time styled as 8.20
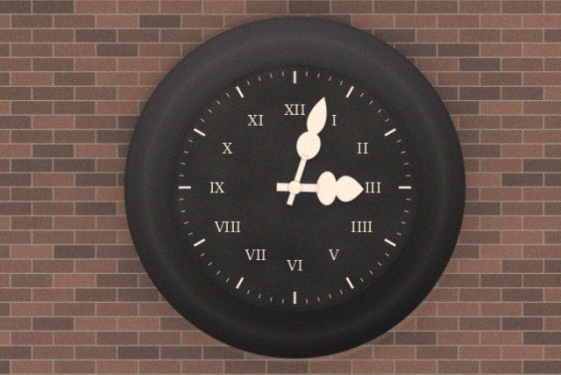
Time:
3.03
